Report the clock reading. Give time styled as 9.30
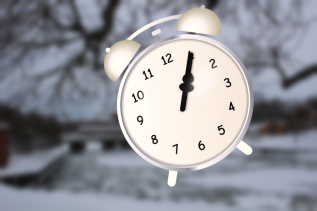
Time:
1.05
